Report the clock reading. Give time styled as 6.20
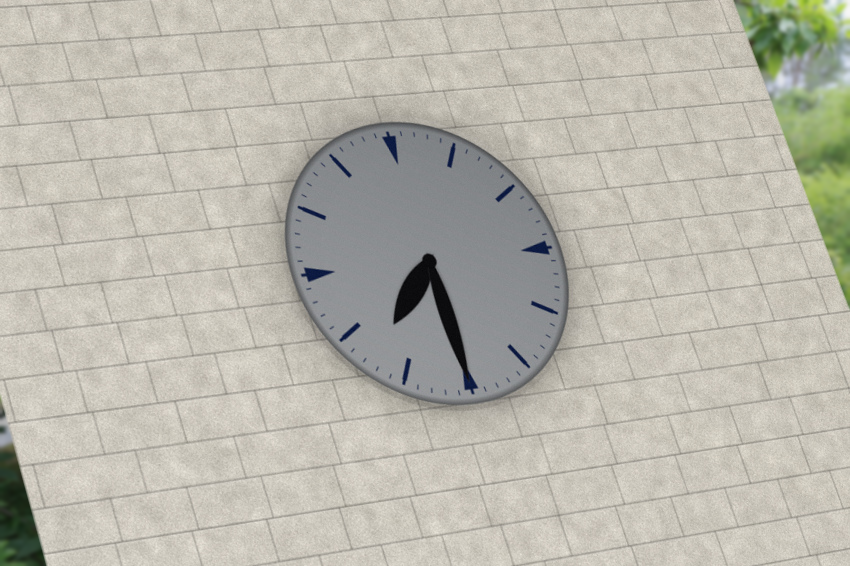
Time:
7.30
